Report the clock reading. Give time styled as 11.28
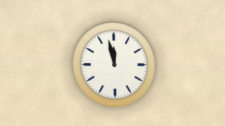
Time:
11.58
